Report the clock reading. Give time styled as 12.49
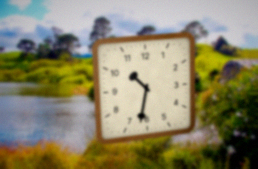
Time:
10.32
